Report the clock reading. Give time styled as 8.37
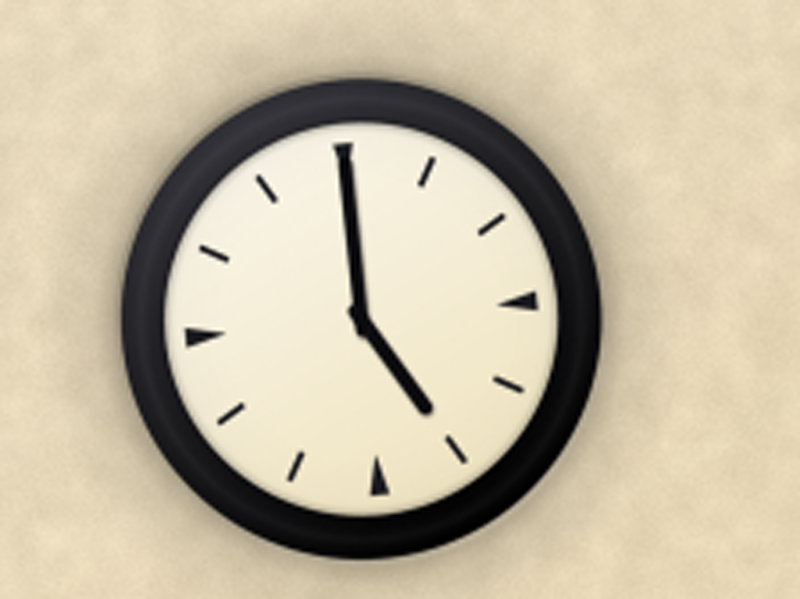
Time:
5.00
